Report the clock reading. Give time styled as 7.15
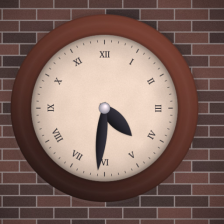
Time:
4.31
